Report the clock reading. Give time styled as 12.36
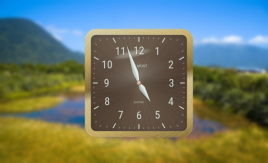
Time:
4.57
